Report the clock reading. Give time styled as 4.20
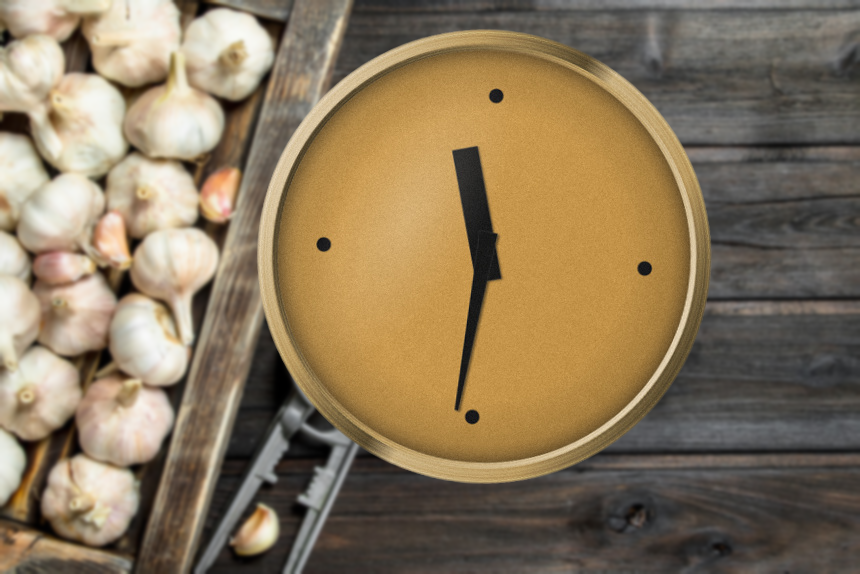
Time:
11.31
